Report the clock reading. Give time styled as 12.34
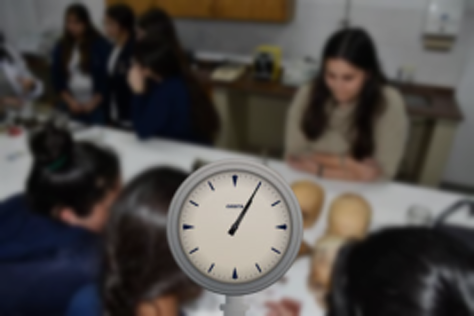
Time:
1.05
